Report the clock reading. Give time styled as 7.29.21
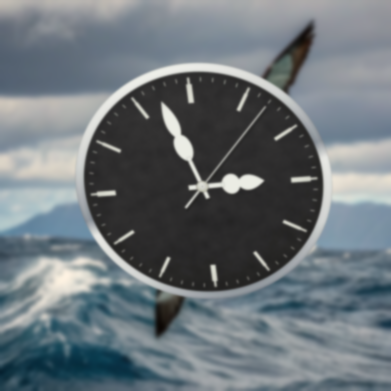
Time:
2.57.07
